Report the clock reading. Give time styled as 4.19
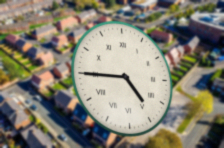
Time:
4.45
